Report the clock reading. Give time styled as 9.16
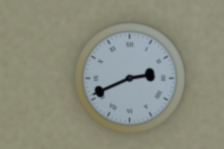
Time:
2.41
